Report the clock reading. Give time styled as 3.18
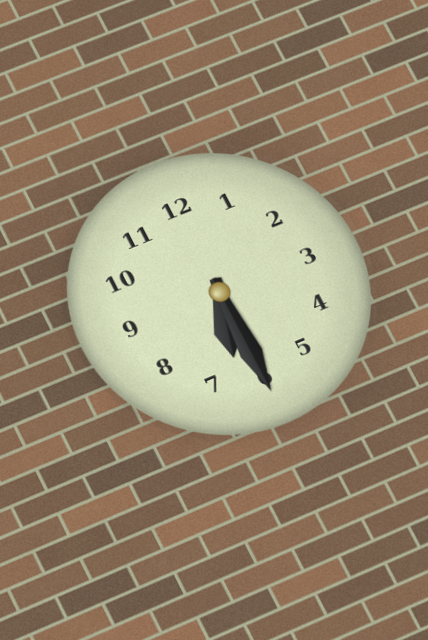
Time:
6.30
